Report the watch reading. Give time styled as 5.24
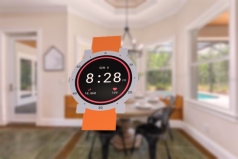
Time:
8.28
